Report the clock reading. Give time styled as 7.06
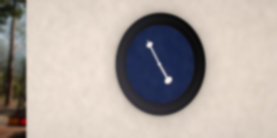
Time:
4.55
